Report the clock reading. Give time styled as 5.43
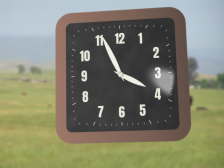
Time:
3.56
